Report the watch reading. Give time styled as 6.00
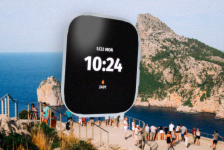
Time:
10.24
